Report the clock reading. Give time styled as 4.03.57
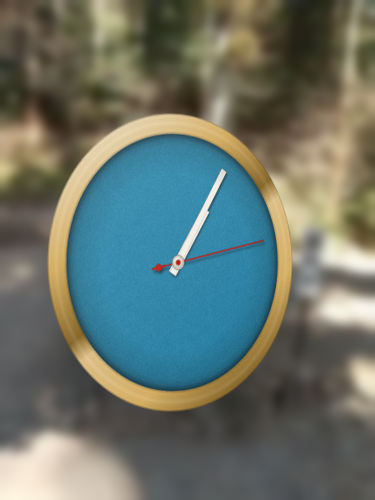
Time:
1.05.13
